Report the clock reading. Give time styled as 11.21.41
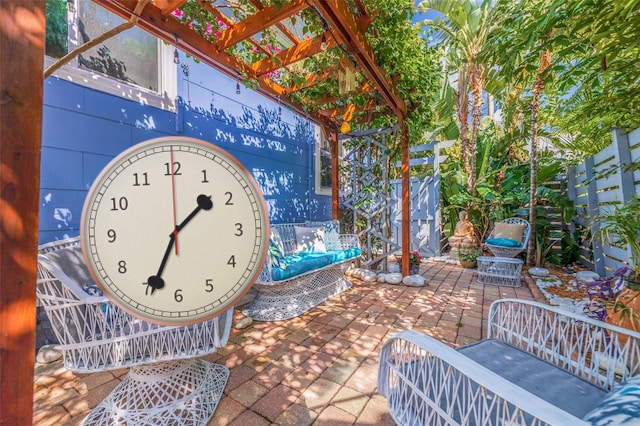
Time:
1.34.00
